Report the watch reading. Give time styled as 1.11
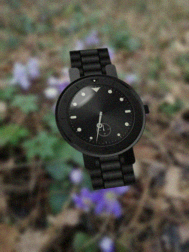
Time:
6.33
